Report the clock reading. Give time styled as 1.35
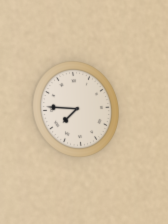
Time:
7.46
